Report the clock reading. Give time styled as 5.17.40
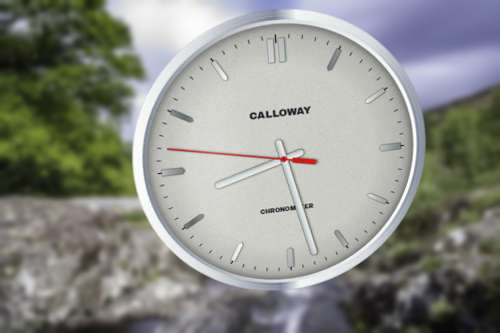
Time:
8.27.47
